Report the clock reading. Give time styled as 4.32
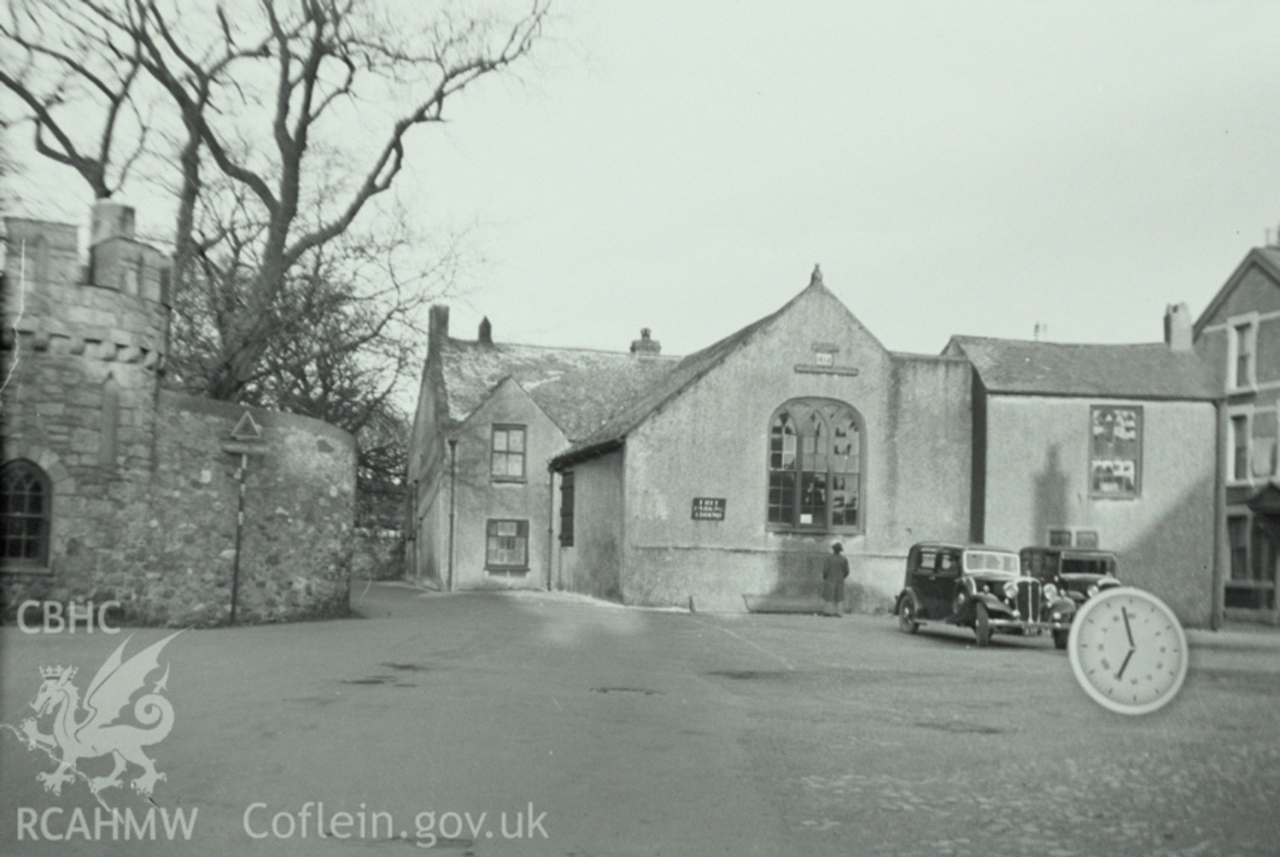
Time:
6.58
